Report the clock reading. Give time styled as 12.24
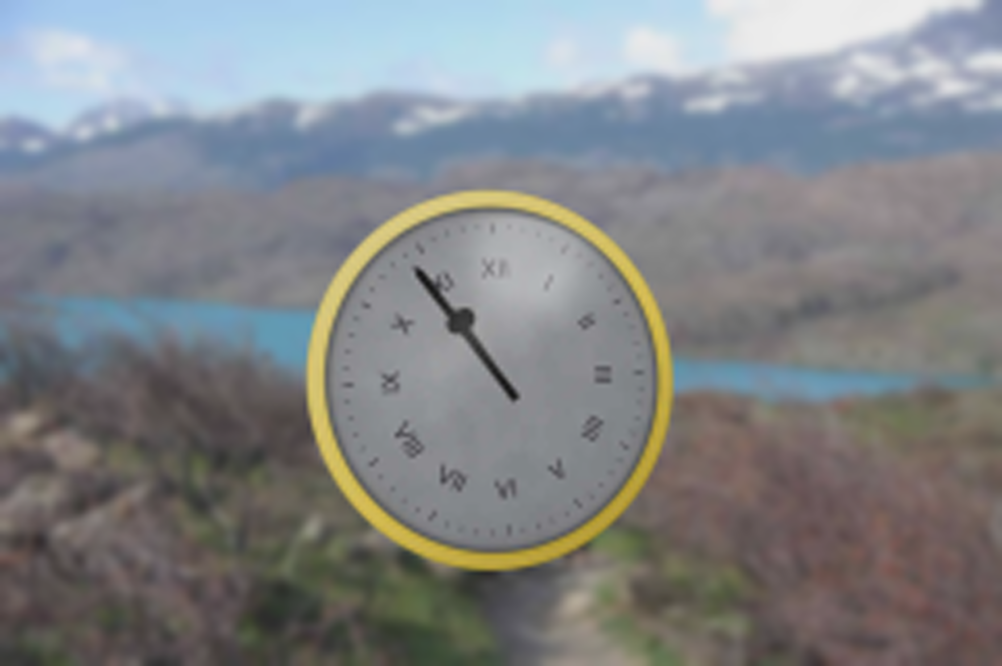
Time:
10.54
